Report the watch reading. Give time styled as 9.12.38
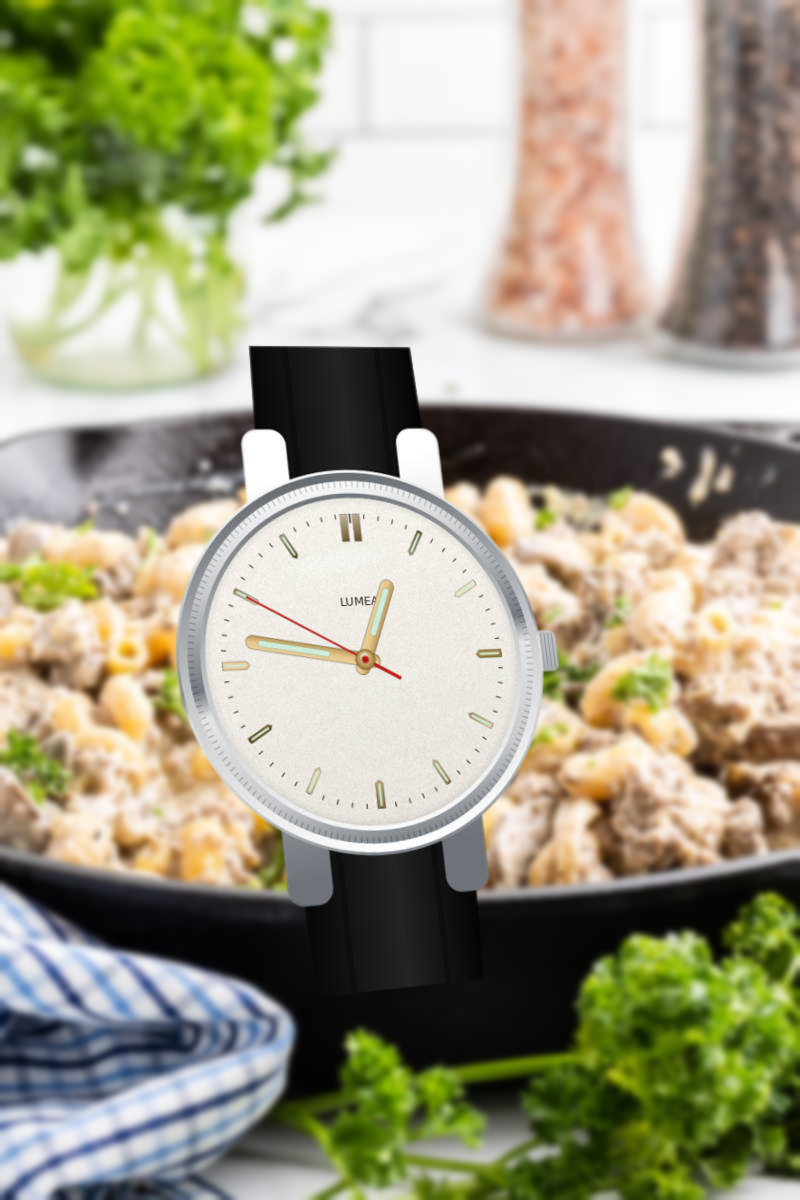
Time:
12.46.50
